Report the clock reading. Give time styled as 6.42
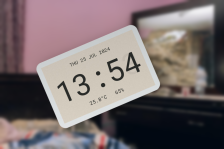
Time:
13.54
